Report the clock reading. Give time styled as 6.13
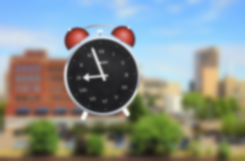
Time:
8.57
